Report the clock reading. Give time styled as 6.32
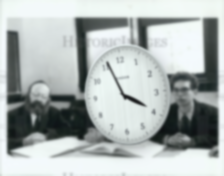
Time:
3.56
